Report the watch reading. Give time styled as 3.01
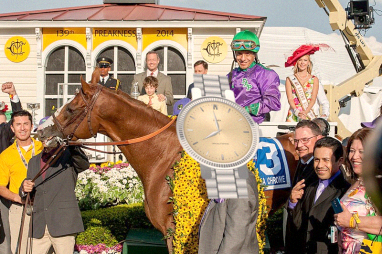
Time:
7.59
